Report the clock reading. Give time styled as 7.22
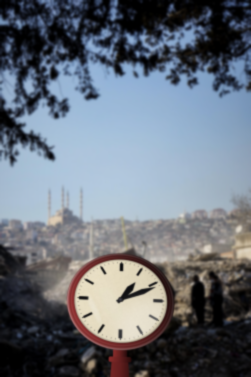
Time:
1.11
